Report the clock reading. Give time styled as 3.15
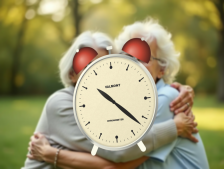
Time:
10.22
